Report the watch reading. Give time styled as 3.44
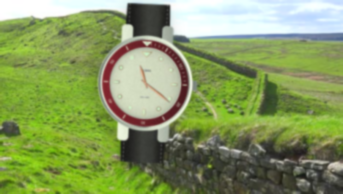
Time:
11.21
